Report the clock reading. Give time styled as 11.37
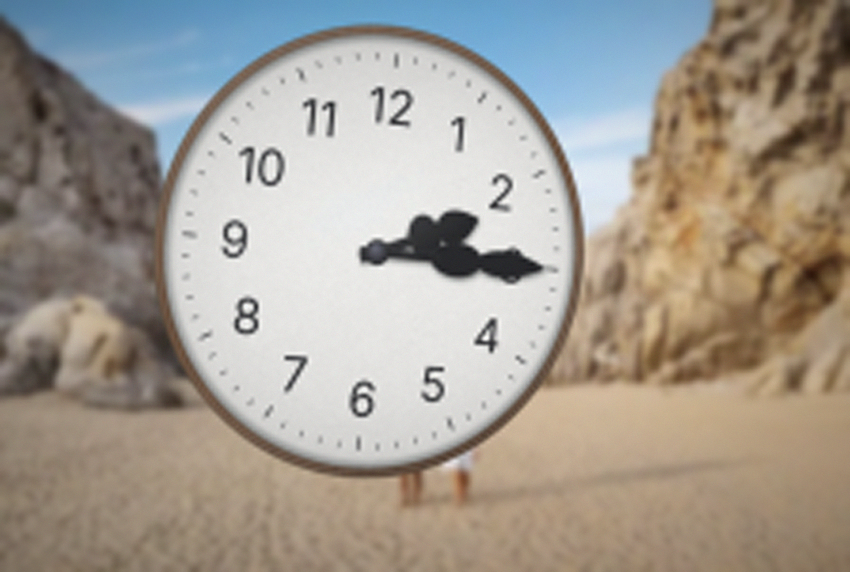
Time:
2.15
